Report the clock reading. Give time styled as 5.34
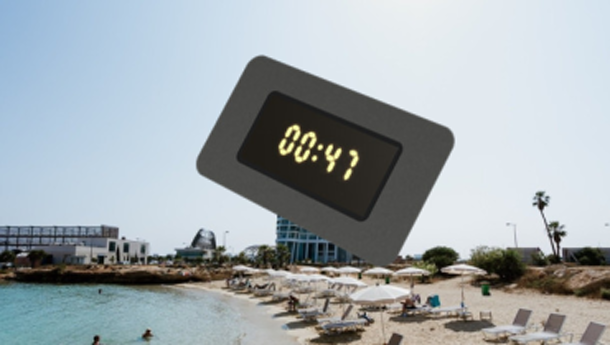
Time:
0.47
